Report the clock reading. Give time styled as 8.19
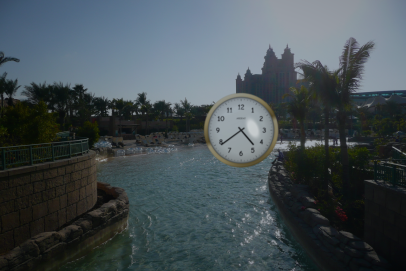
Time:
4.39
